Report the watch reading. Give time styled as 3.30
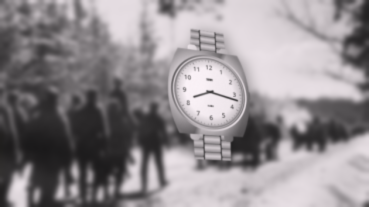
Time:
8.17
